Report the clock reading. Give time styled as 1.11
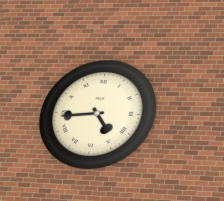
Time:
4.44
